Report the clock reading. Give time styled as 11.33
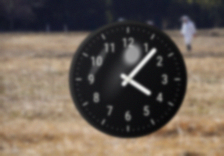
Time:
4.07
